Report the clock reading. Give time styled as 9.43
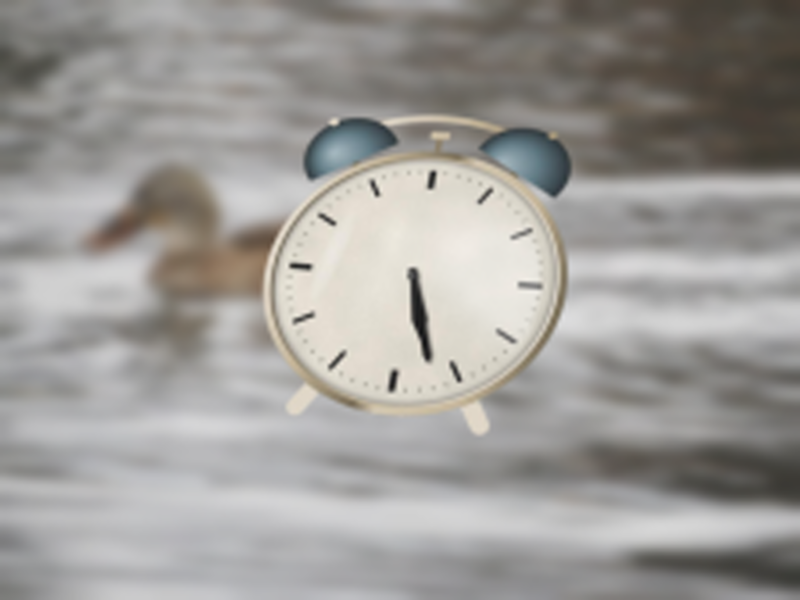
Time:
5.27
